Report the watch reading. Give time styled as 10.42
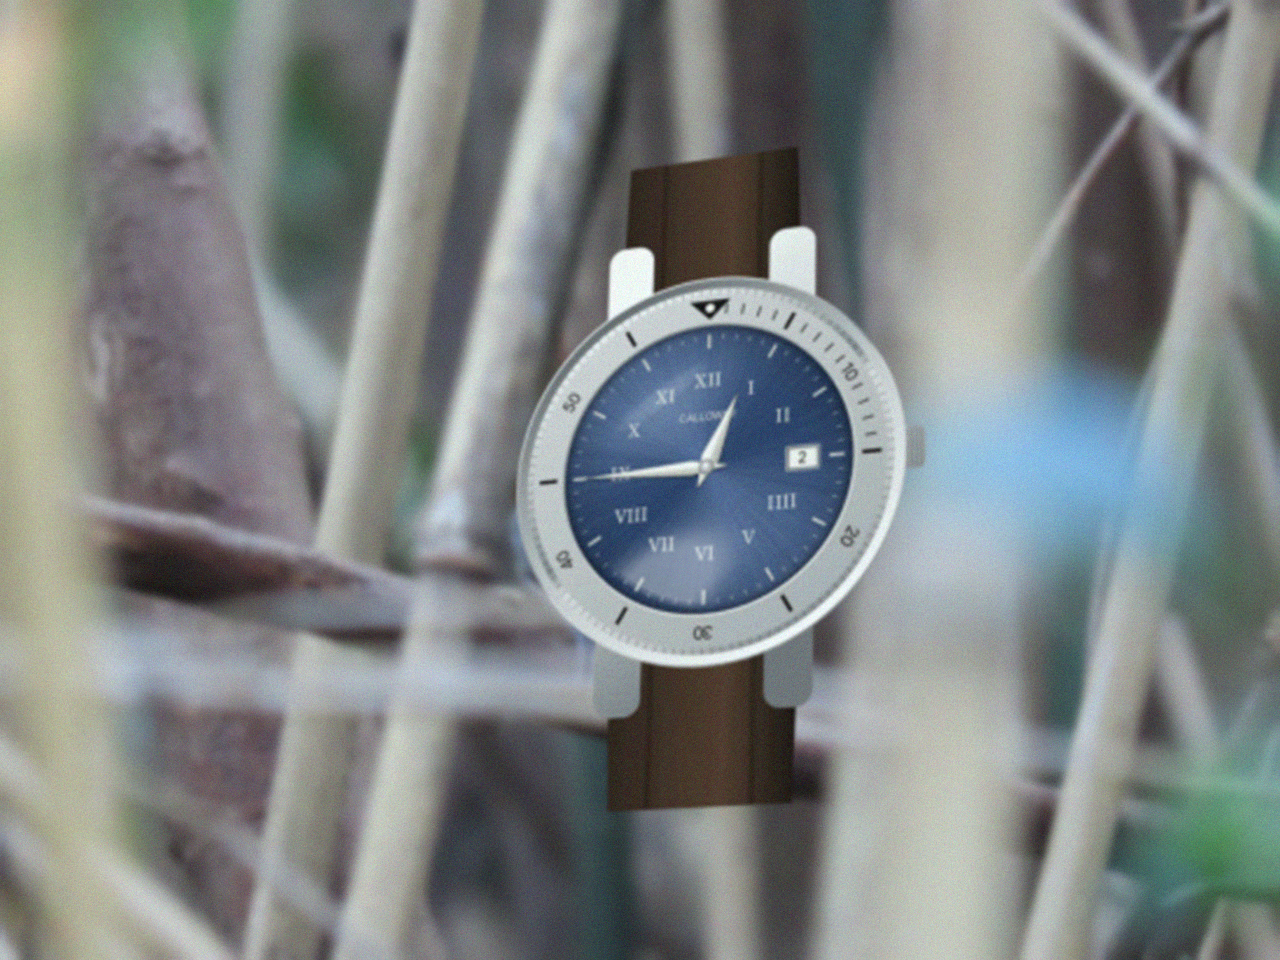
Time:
12.45
